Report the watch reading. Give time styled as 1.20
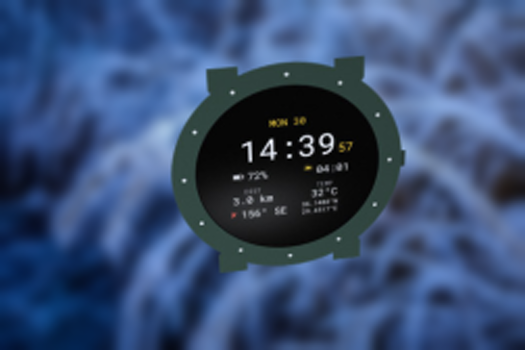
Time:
14.39
